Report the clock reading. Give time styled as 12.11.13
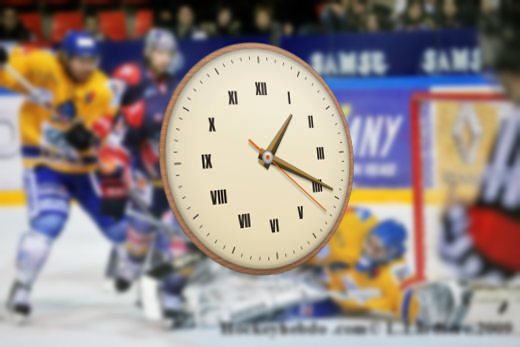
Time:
1.19.22
